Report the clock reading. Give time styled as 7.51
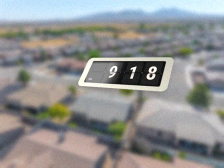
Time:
9.18
